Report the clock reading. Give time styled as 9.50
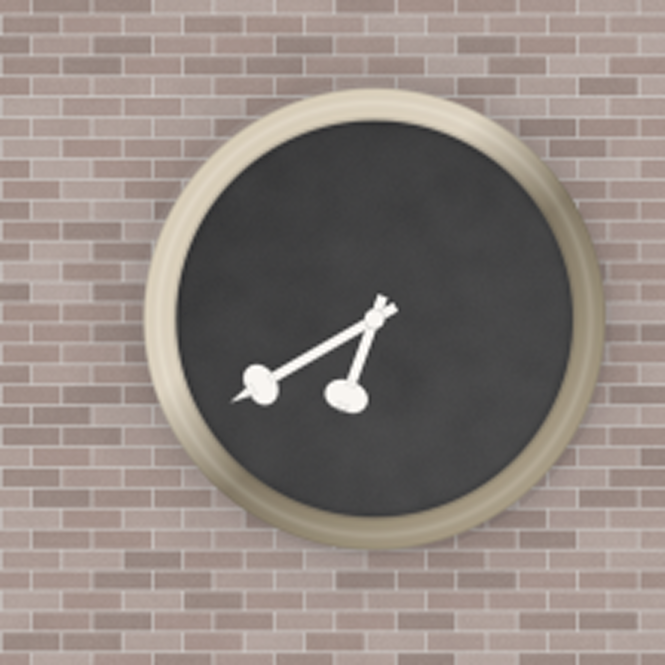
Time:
6.40
